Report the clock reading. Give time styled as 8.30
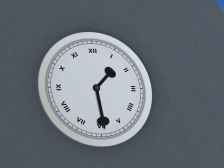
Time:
1.29
